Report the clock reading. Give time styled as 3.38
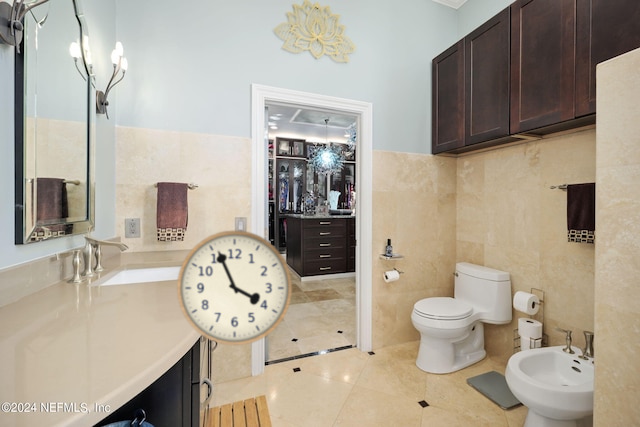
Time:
3.56
